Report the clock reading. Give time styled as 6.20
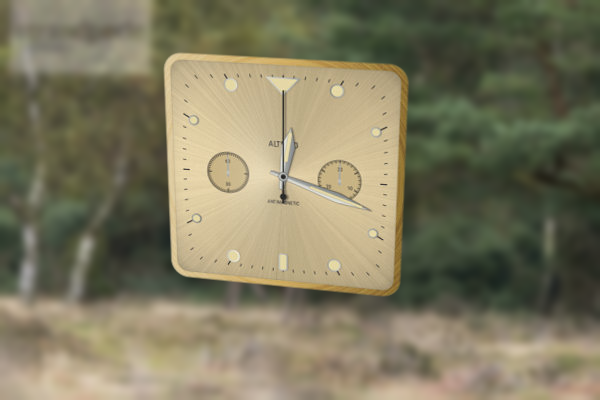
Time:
12.18
